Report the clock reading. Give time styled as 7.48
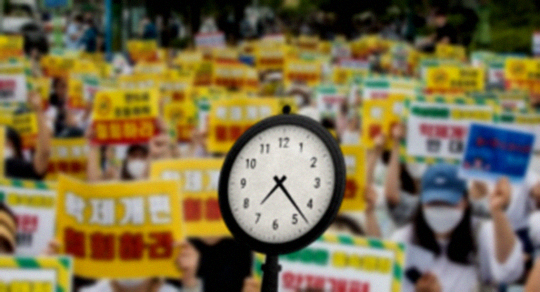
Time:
7.23
